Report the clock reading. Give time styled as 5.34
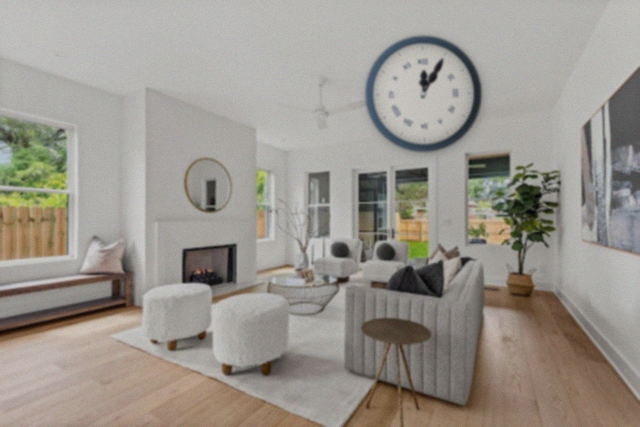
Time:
12.05
